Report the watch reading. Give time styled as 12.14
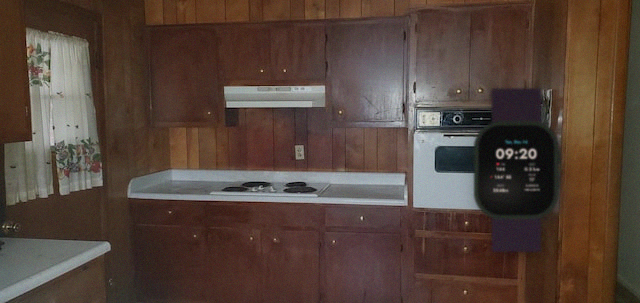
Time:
9.20
